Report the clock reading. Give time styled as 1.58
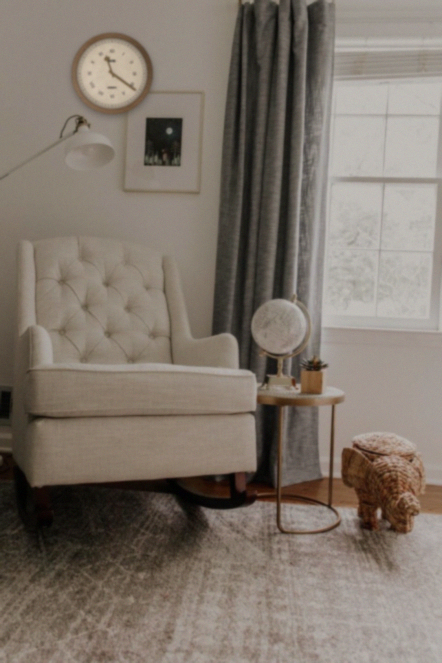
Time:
11.21
